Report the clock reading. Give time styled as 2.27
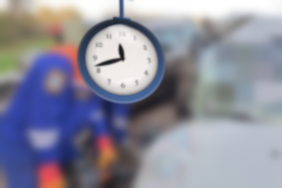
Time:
11.42
